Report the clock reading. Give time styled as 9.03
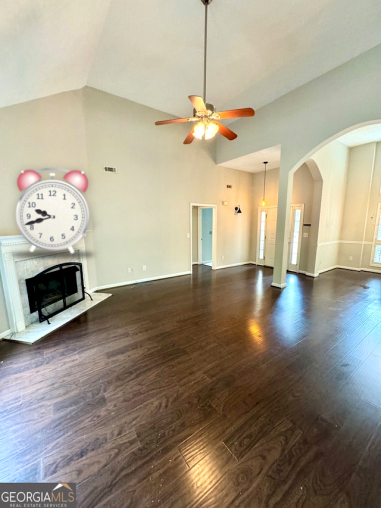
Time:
9.42
